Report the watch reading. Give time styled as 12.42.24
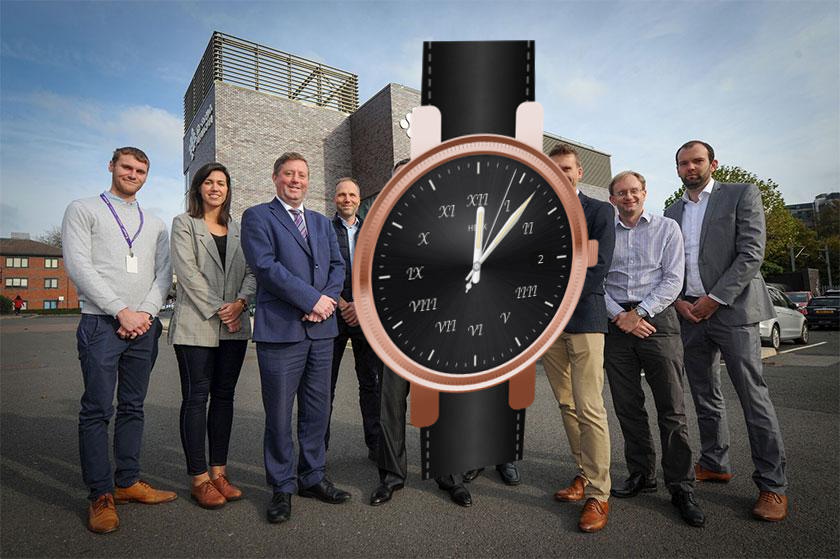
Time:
12.07.04
